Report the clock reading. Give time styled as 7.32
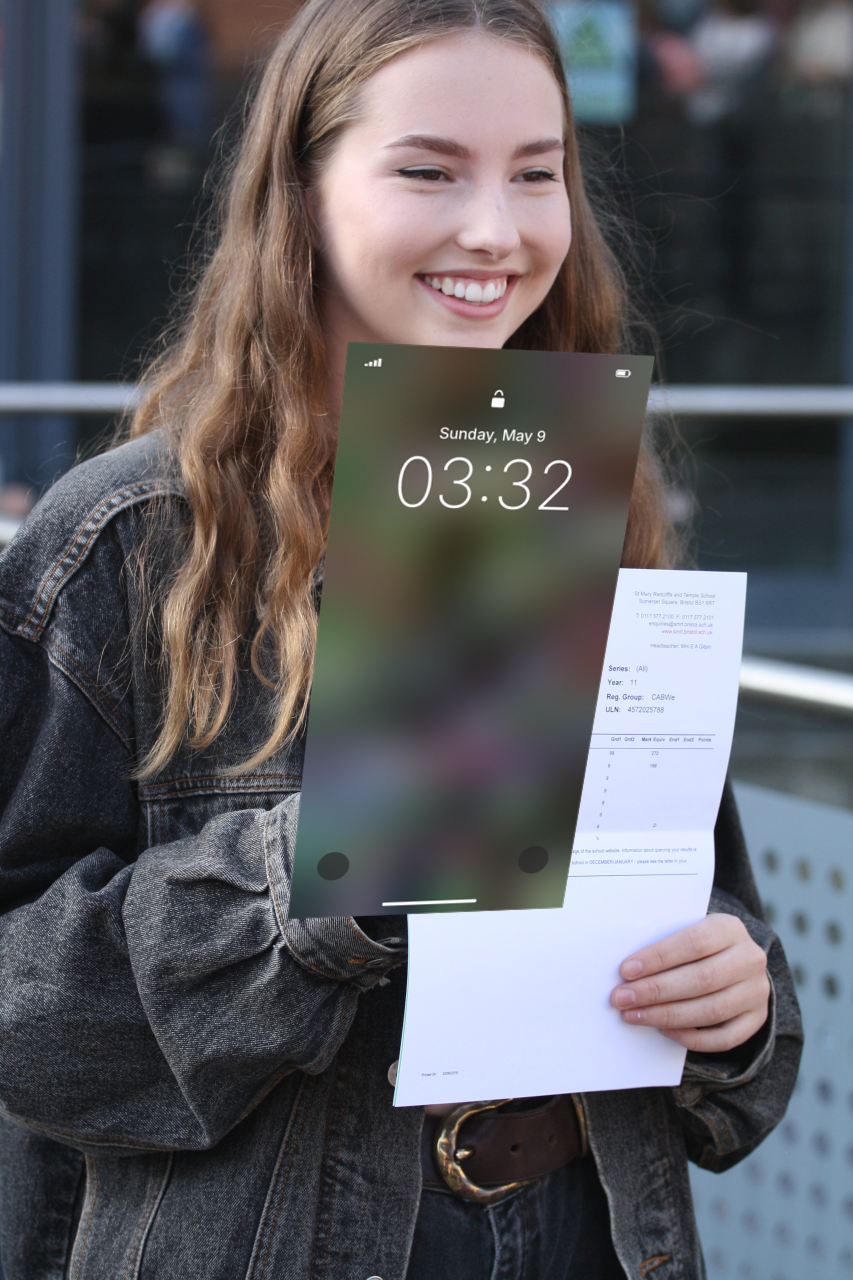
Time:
3.32
